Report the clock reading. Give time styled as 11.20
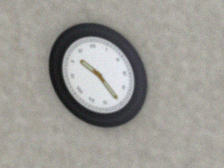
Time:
10.25
